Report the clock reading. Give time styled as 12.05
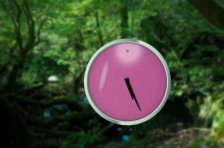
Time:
5.26
